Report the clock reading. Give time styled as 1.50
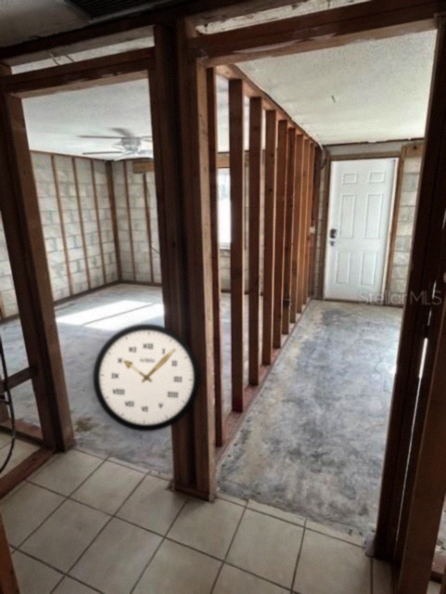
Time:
10.07
